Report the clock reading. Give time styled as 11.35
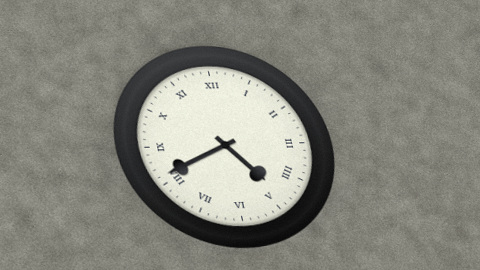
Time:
4.41
